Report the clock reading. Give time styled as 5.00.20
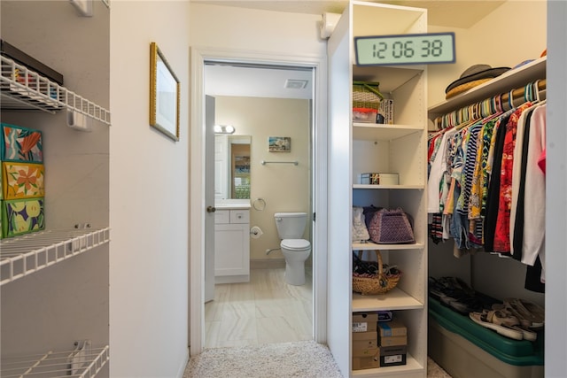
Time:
12.06.38
